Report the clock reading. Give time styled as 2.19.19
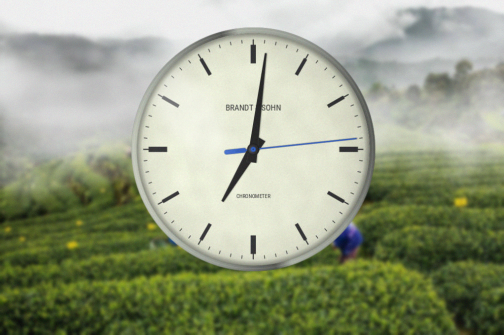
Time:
7.01.14
